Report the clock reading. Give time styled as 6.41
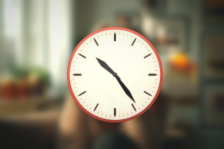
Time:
10.24
